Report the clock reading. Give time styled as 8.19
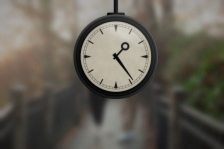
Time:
1.24
